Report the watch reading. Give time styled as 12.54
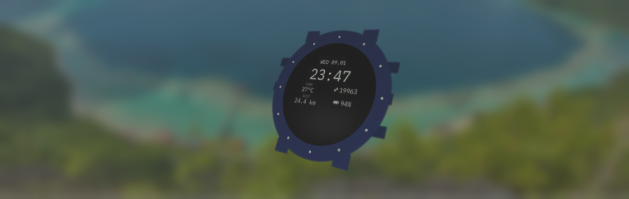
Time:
23.47
